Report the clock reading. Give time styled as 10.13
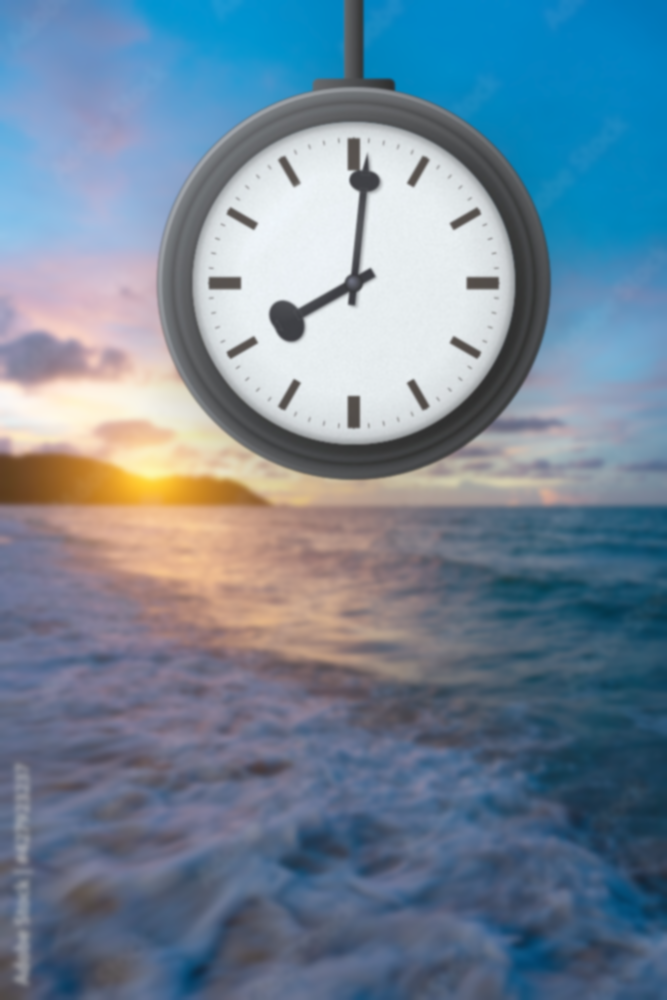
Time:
8.01
